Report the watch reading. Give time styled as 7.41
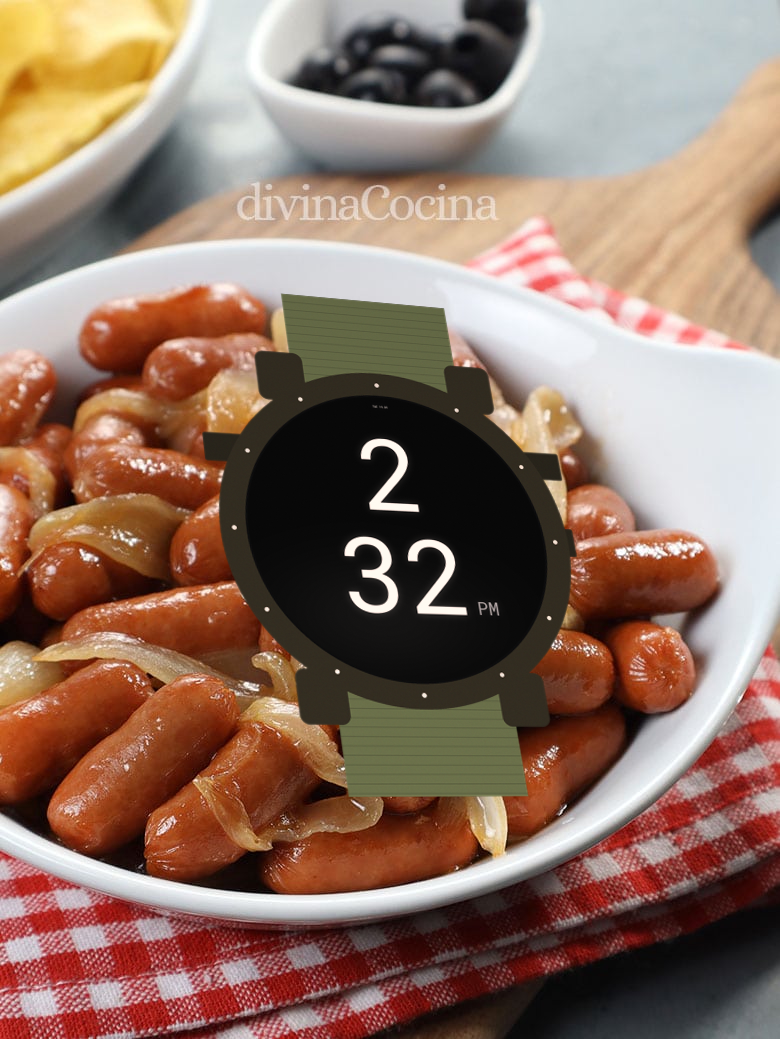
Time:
2.32
